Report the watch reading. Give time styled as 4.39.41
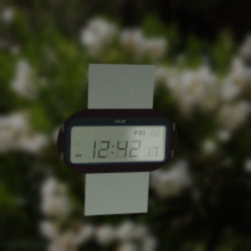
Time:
12.42.17
